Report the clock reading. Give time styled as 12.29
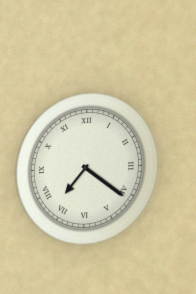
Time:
7.21
